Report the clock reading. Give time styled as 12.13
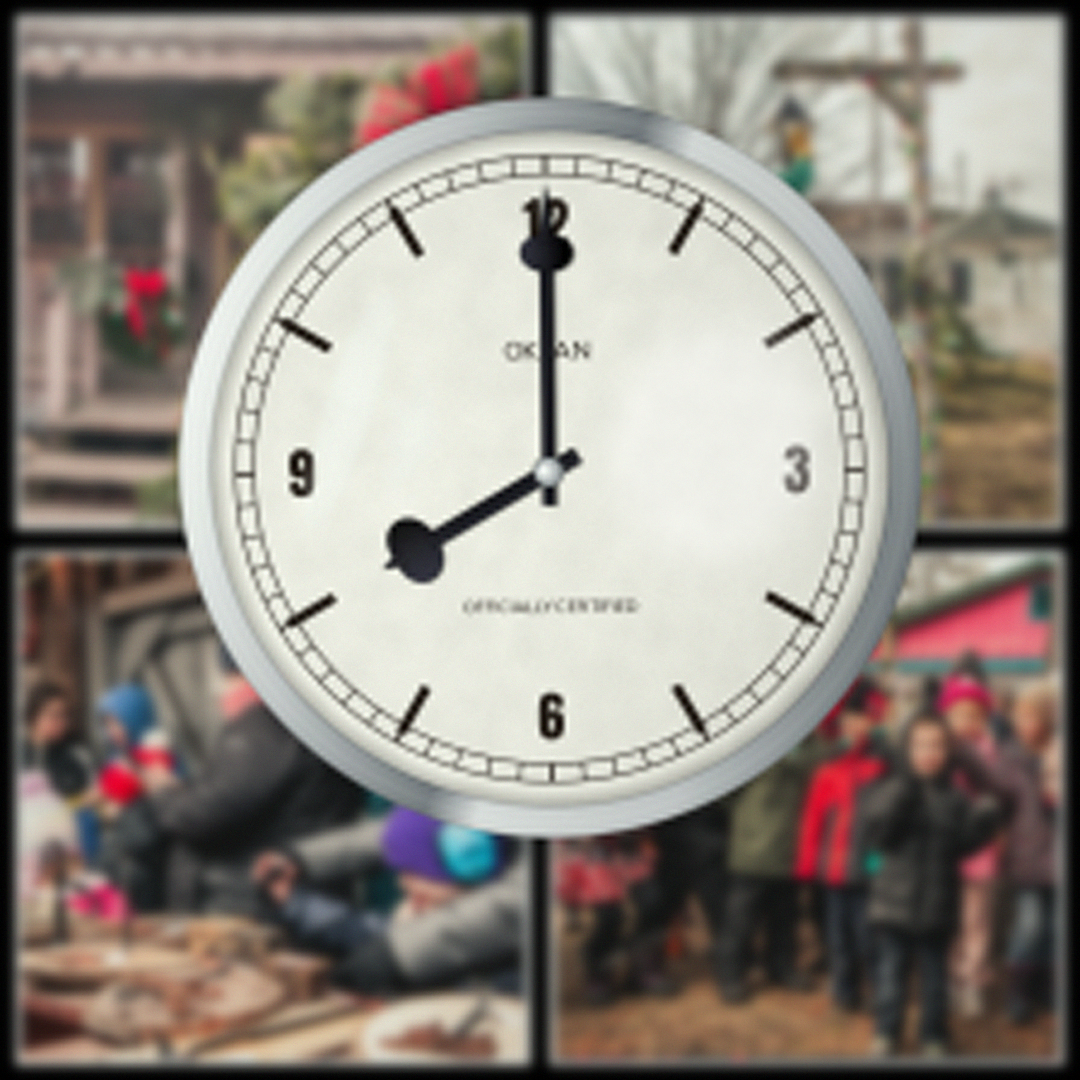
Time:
8.00
